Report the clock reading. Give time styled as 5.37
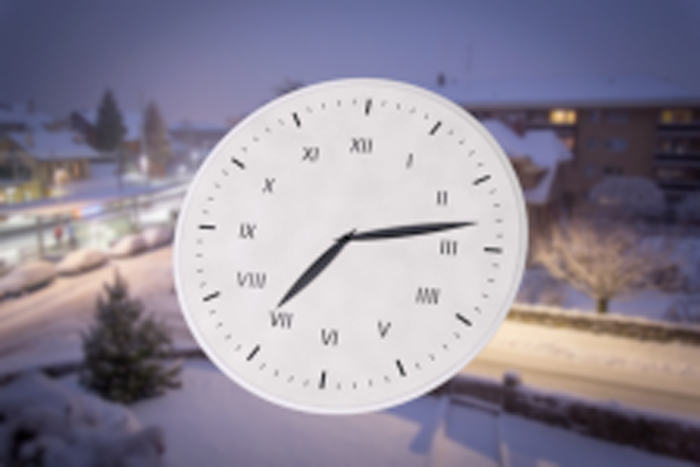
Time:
7.13
